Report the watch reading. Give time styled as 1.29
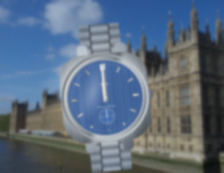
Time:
12.00
